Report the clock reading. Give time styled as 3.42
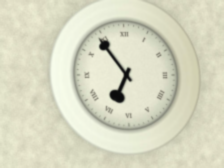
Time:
6.54
